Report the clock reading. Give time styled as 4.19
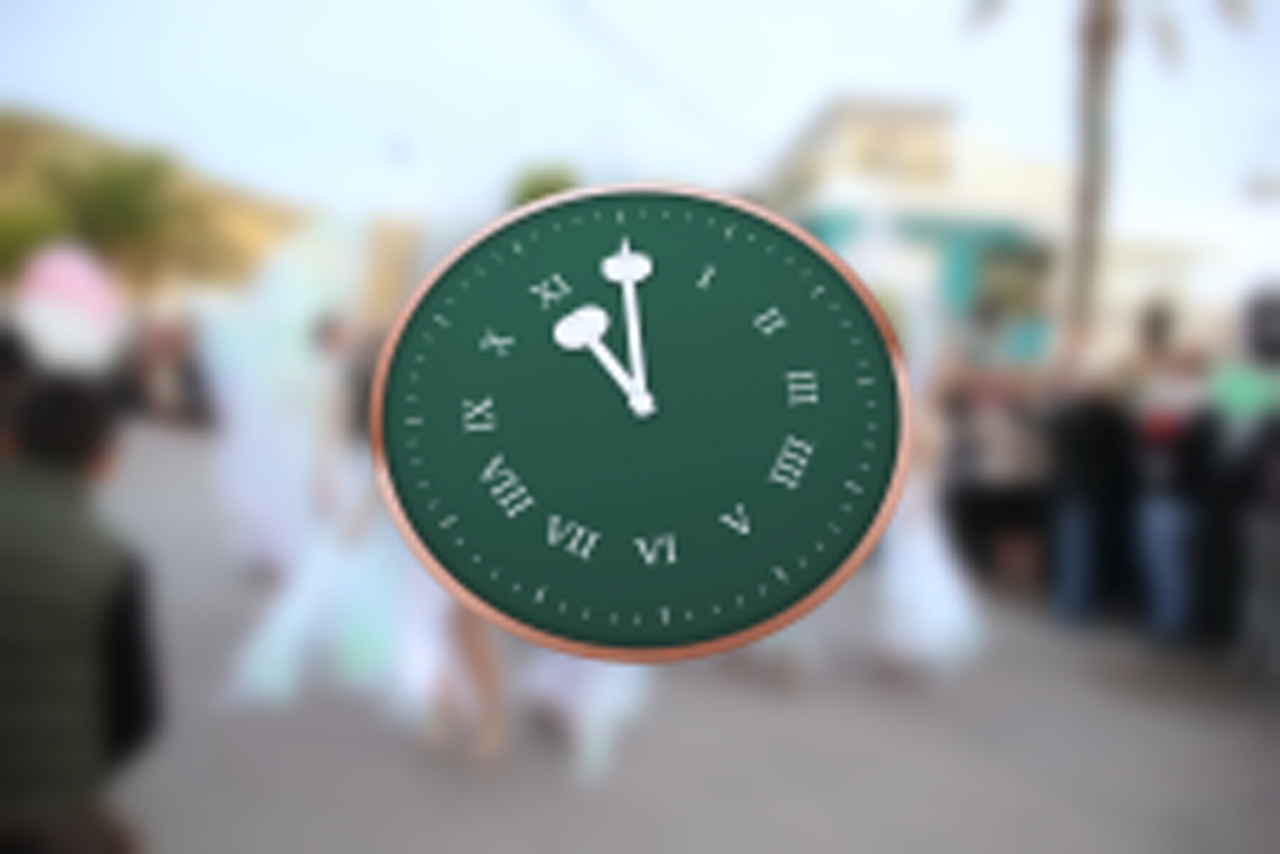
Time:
11.00
